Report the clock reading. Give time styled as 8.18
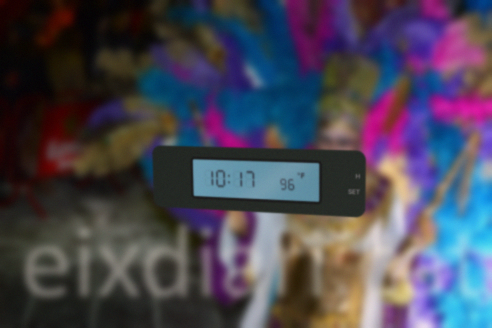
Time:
10.17
